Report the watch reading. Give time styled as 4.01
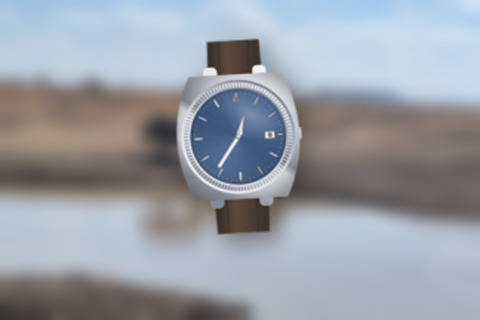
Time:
12.36
